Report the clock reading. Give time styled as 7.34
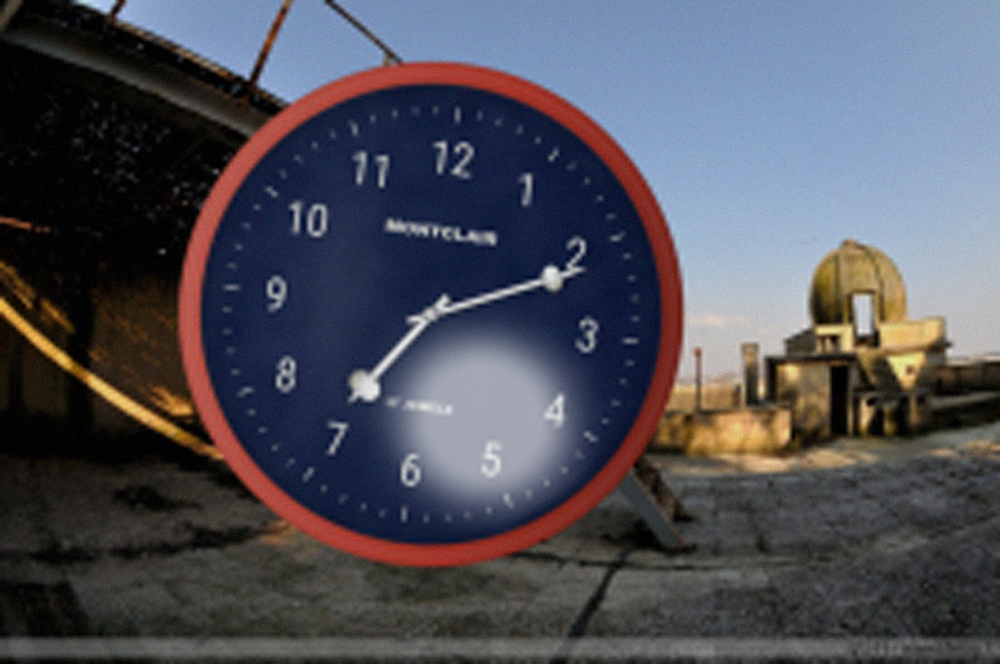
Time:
7.11
